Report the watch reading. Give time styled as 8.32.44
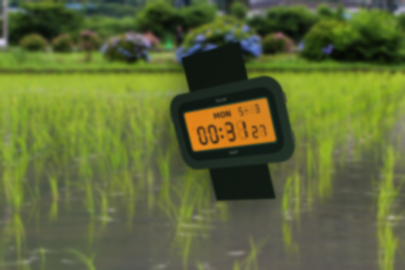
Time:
0.31.27
